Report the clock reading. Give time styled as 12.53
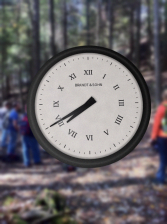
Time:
7.40
